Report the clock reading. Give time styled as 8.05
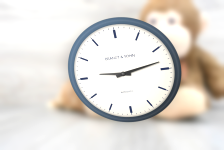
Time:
9.13
